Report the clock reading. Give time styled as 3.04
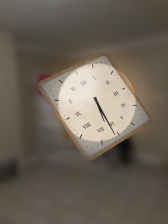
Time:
6.31
